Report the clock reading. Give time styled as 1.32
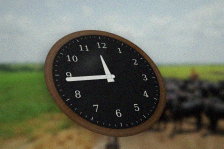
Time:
11.44
